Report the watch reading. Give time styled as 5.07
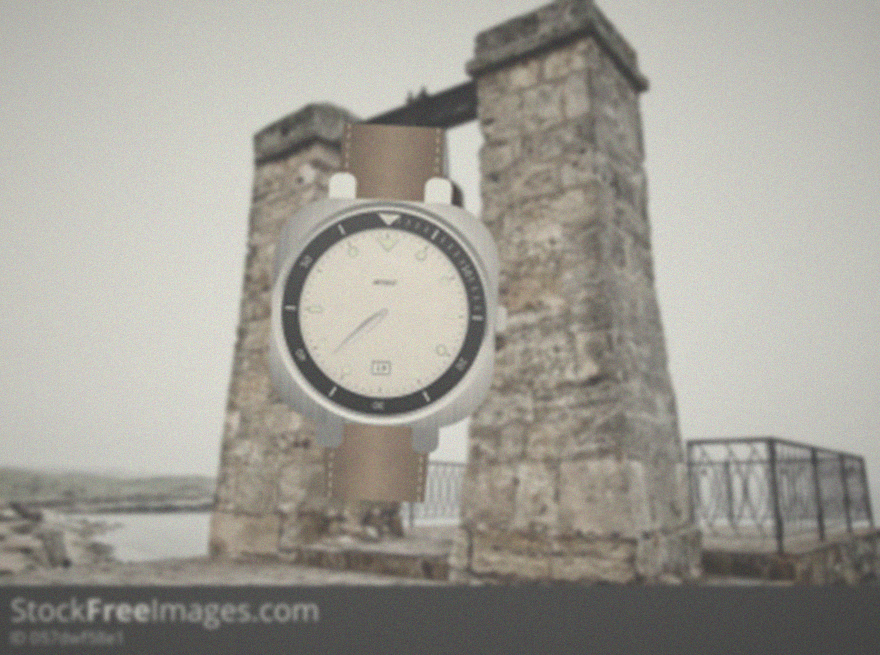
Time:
7.38
